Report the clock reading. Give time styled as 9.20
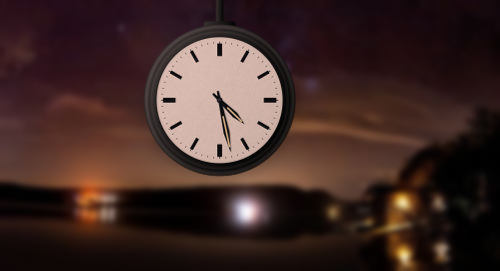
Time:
4.28
